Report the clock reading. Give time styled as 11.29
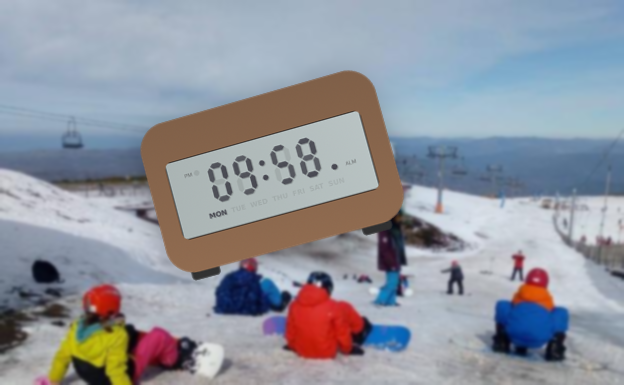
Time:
9.58
